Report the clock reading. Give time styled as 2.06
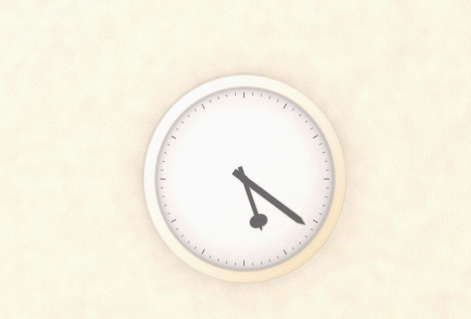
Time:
5.21
